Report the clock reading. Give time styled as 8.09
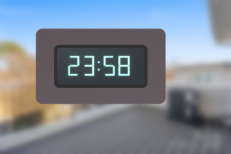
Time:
23.58
